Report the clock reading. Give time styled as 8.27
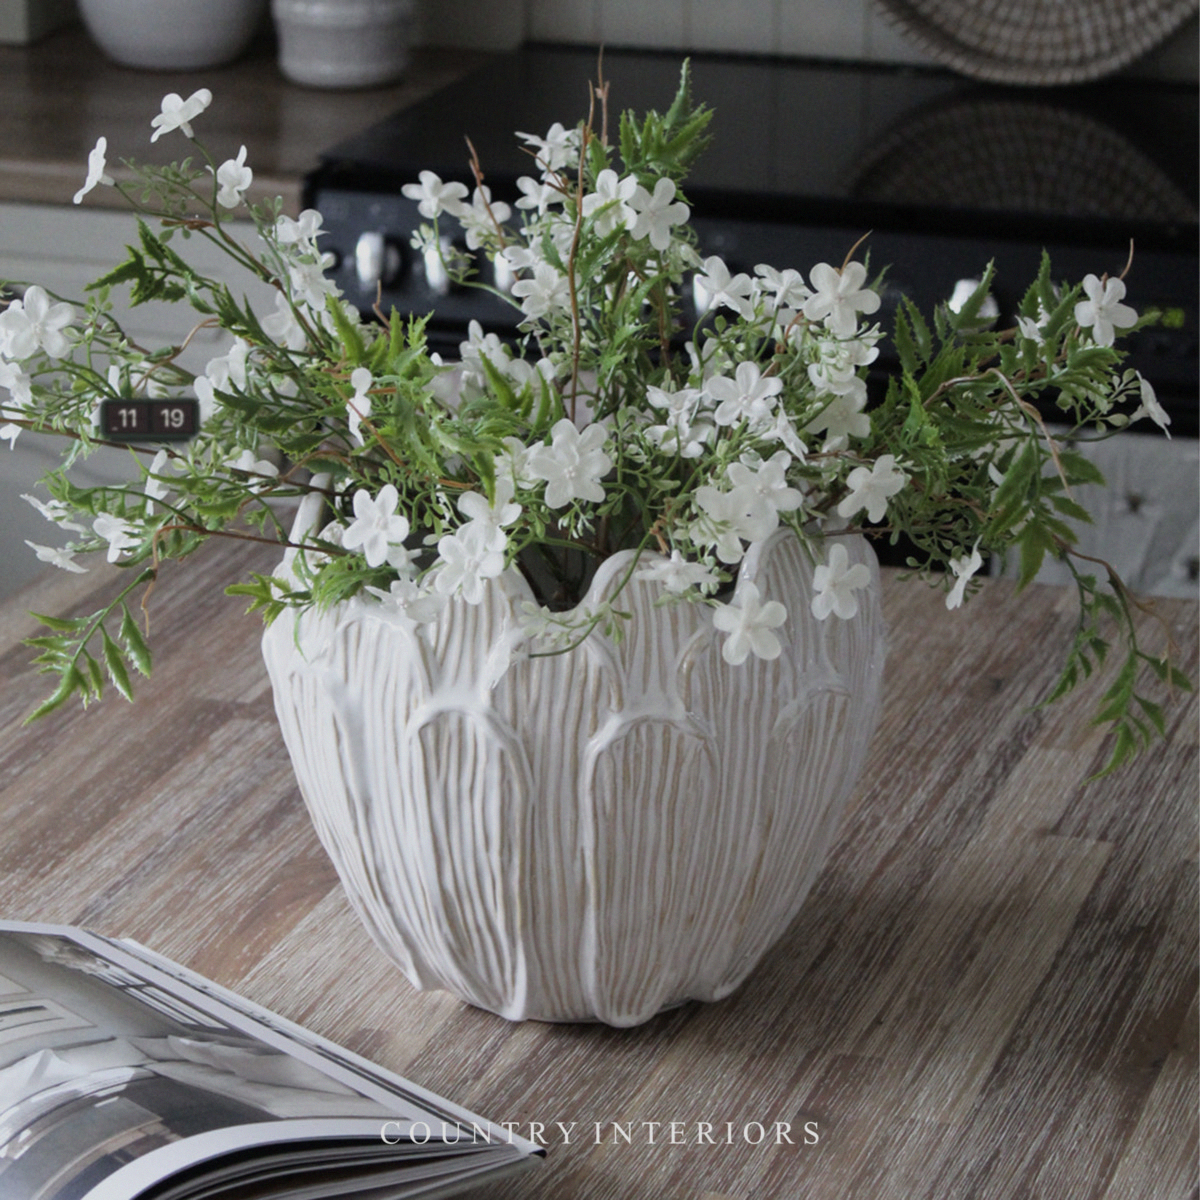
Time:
11.19
